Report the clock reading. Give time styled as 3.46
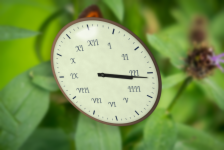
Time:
3.16
